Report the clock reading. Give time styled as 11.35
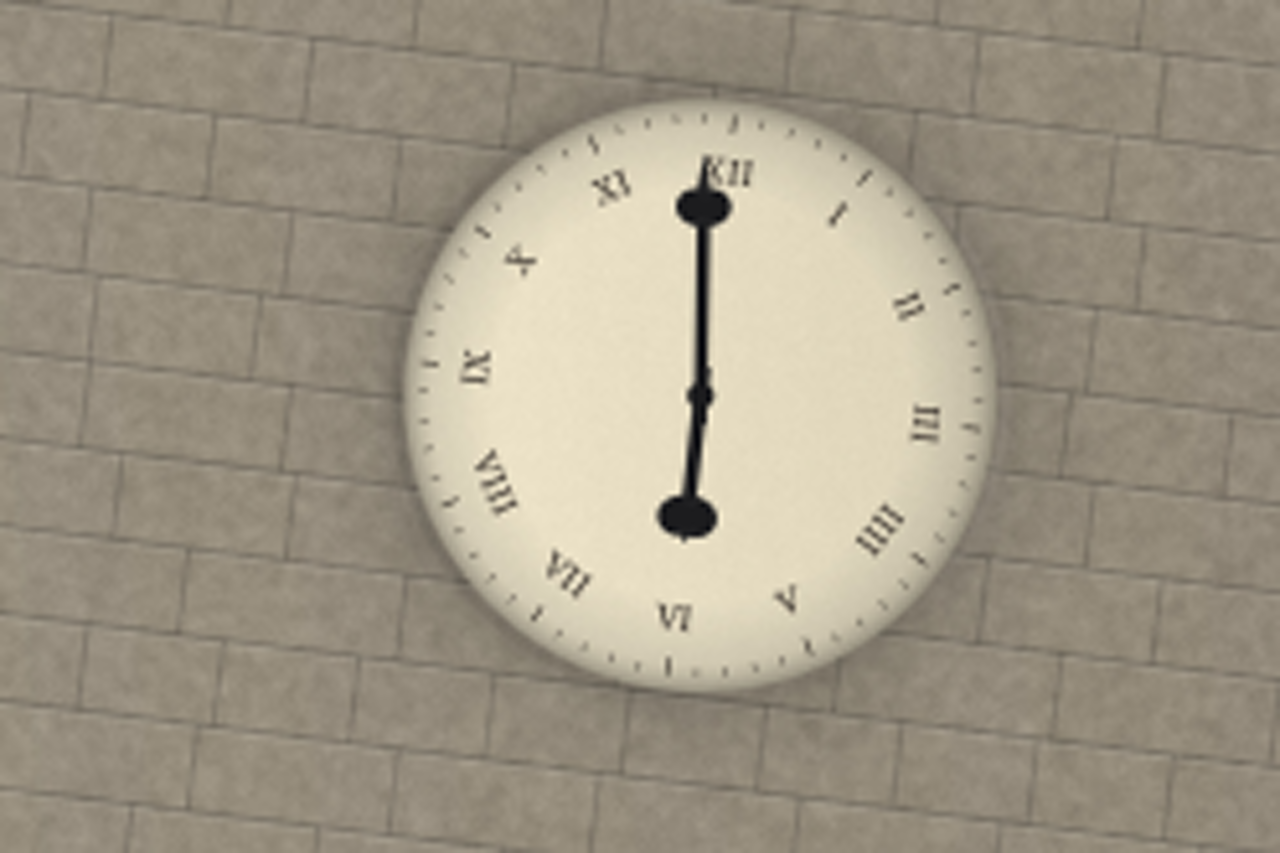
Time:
5.59
